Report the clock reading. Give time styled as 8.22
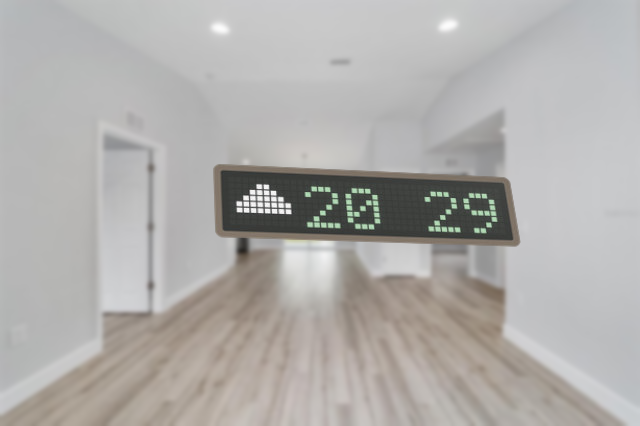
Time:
20.29
